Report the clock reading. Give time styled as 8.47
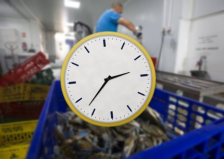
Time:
2.37
